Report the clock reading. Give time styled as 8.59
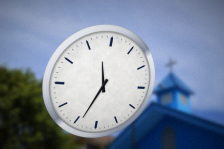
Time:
11.34
